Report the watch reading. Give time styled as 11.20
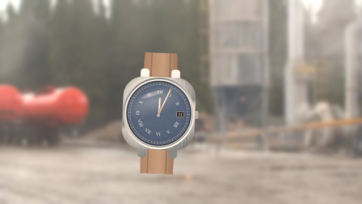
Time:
12.04
